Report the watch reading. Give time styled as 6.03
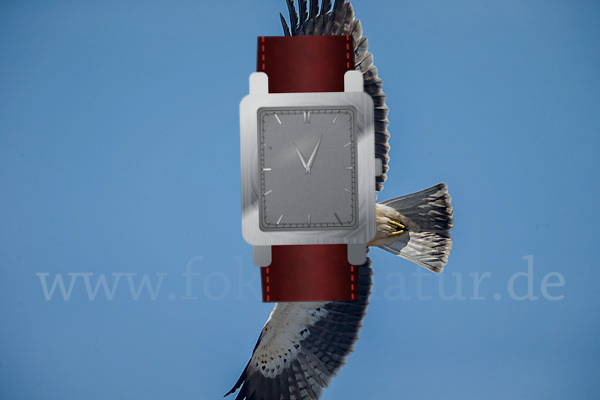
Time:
11.04
